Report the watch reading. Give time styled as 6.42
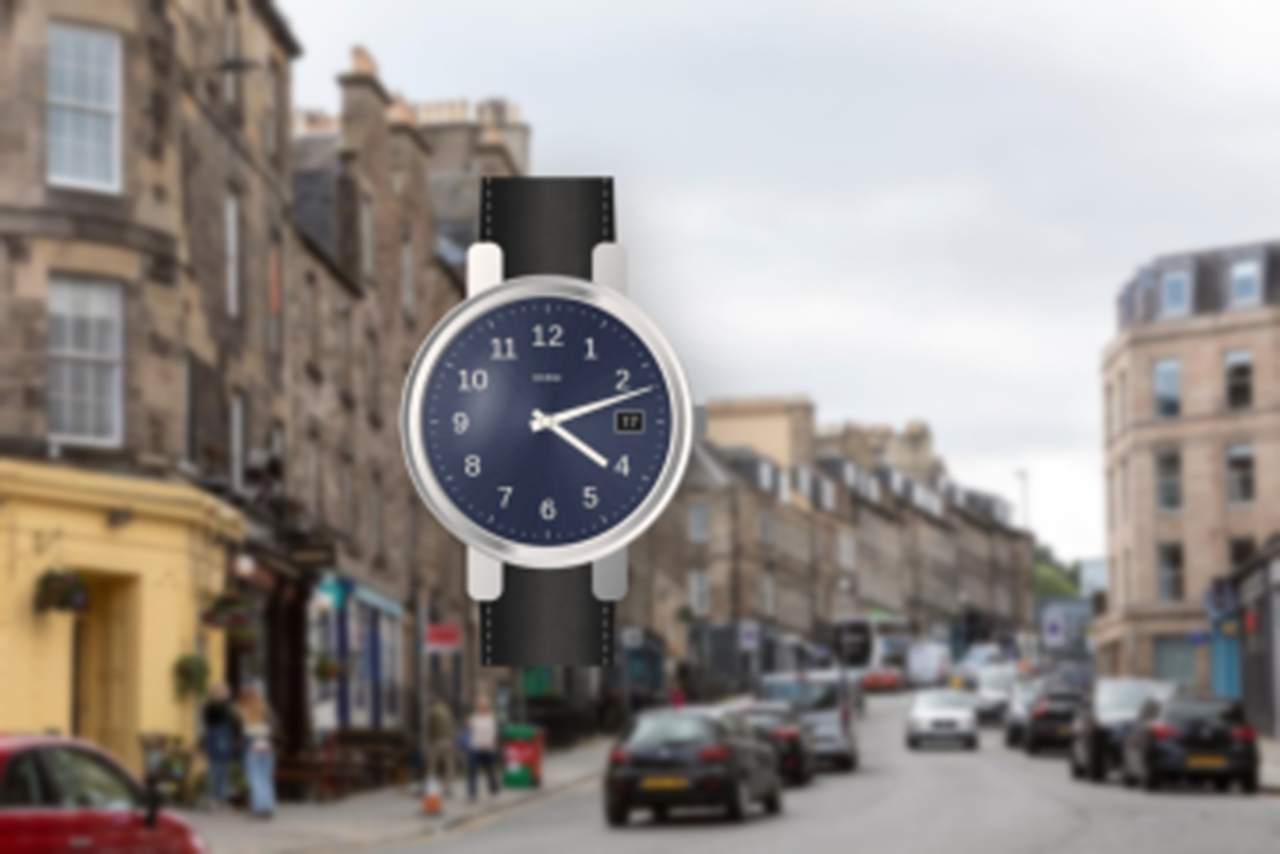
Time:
4.12
